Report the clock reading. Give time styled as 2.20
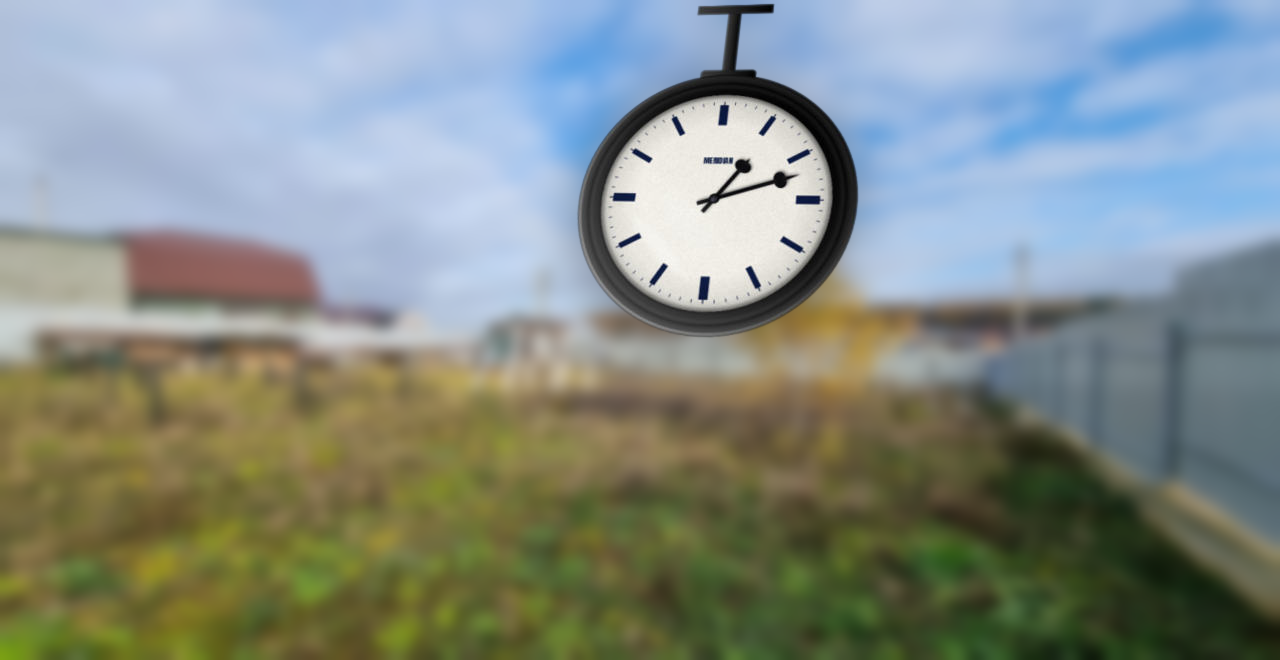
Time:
1.12
